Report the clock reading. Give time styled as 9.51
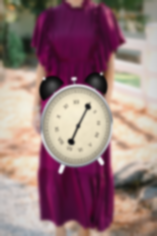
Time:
7.06
